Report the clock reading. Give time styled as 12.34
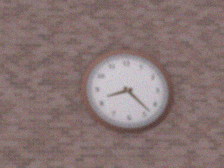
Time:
8.23
